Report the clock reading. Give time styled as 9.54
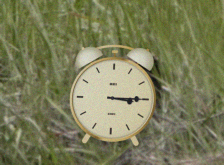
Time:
3.15
